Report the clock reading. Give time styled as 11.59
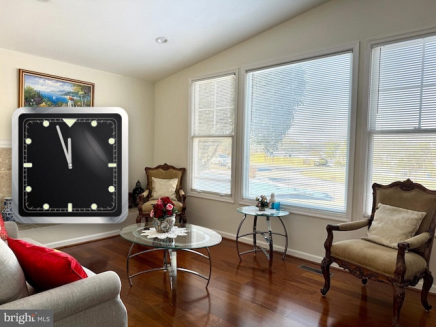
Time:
11.57
